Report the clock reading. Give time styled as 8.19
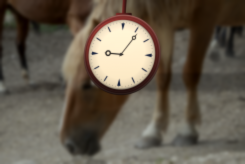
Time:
9.06
